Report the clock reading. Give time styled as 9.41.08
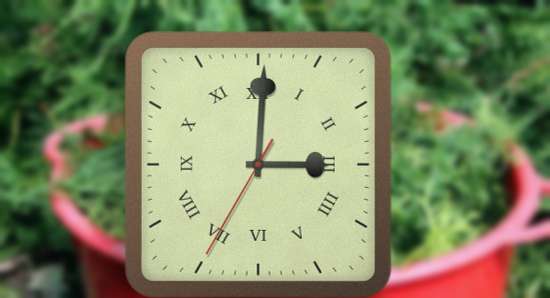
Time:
3.00.35
